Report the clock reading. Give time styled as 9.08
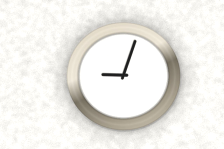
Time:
9.03
